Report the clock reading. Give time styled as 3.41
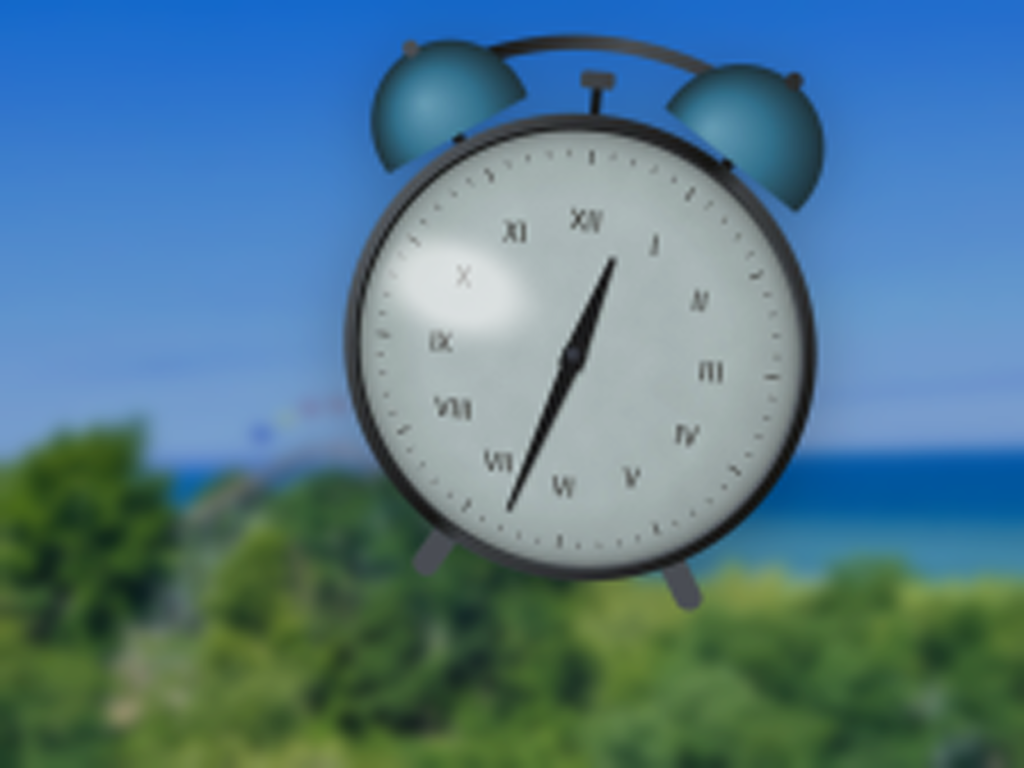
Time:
12.33
